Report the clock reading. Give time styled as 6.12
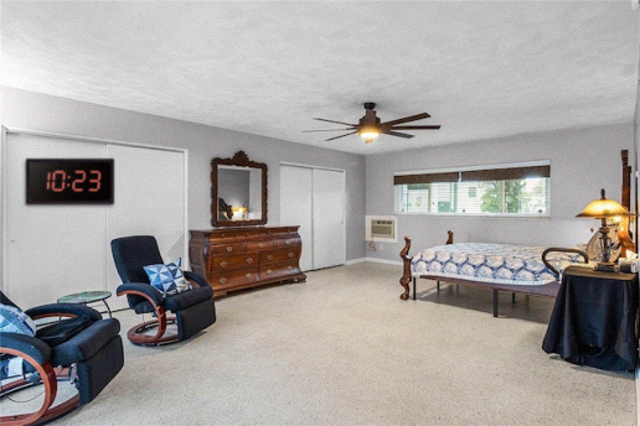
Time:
10.23
